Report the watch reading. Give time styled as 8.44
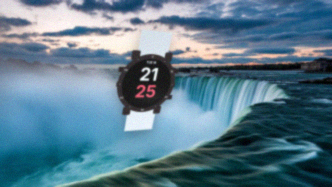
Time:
21.25
